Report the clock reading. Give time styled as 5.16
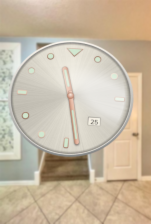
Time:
11.28
